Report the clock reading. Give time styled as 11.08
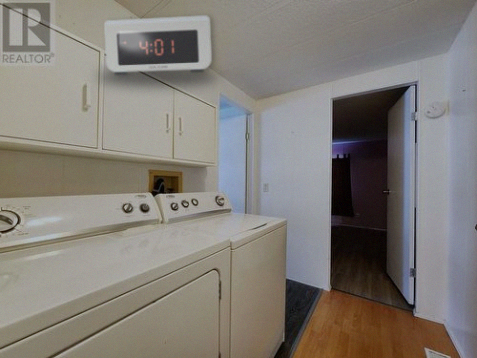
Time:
4.01
